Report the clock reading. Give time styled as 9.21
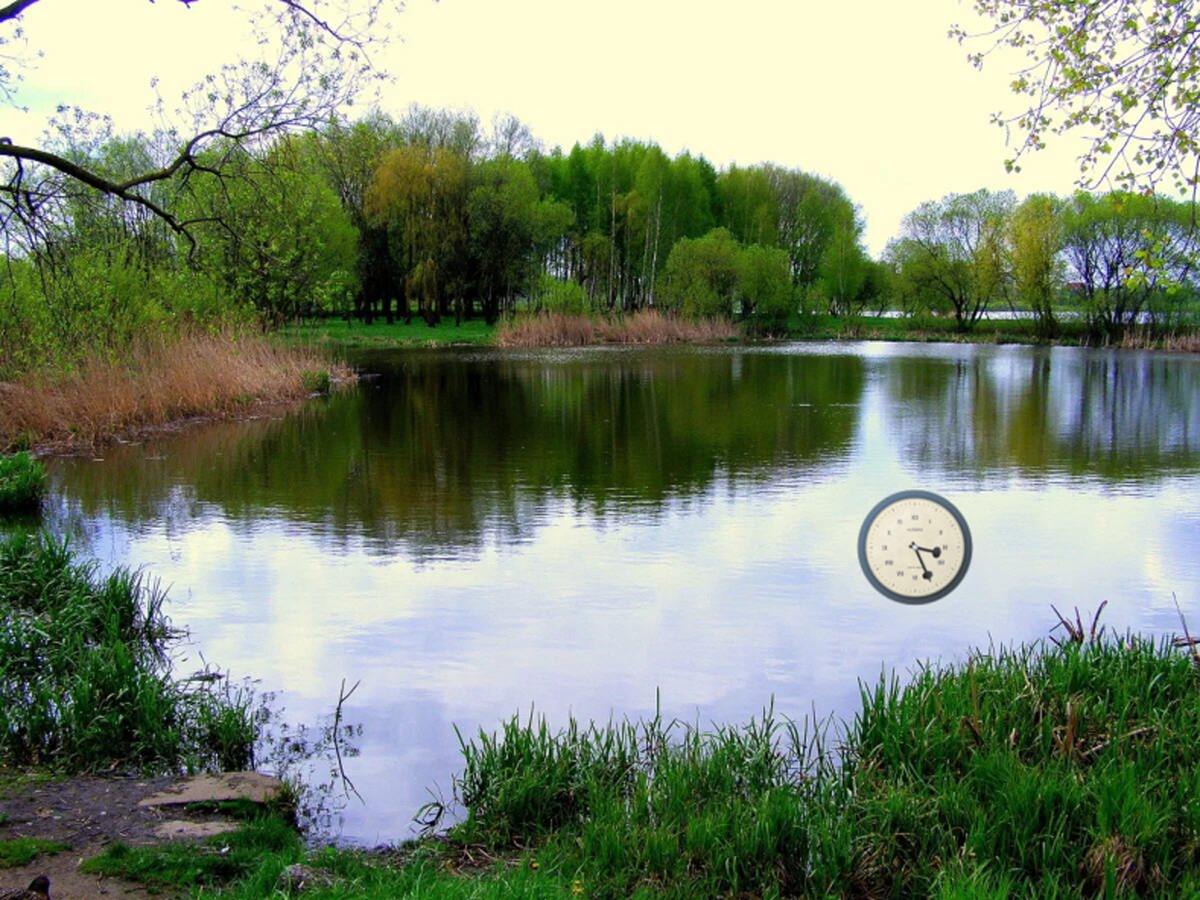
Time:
3.26
